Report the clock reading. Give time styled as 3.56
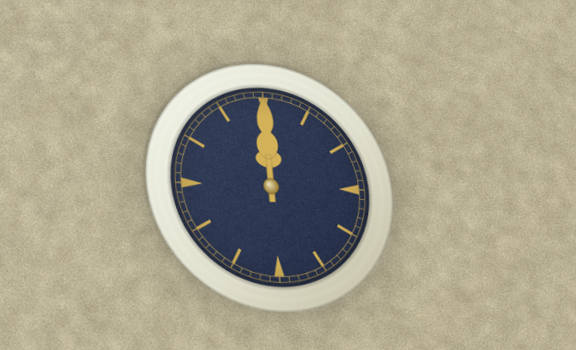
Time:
12.00
